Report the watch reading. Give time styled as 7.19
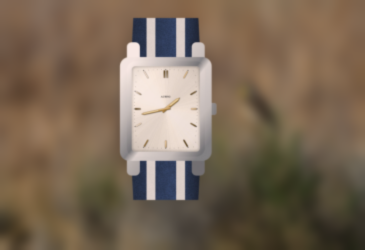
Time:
1.43
